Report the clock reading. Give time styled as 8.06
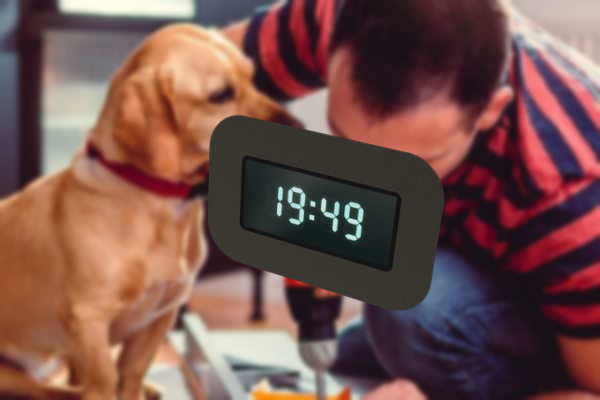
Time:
19.49
